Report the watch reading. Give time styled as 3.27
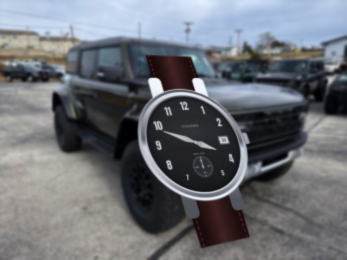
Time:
3.49
